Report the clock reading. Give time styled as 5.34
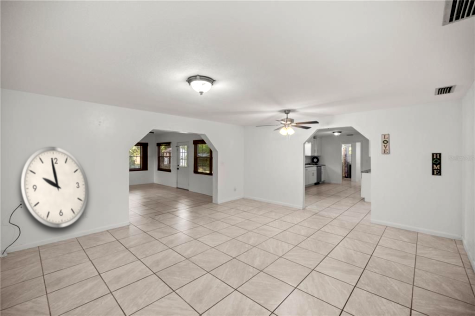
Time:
9.59
